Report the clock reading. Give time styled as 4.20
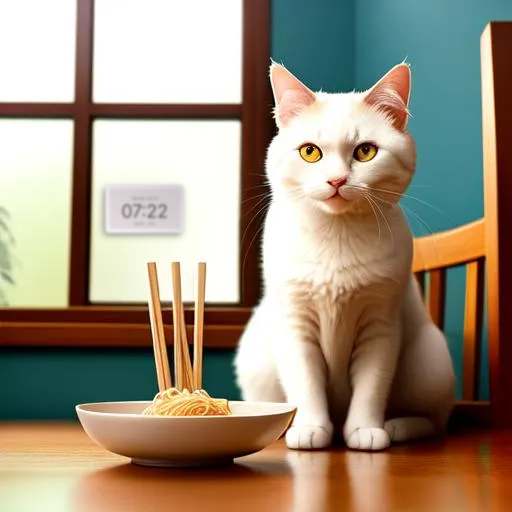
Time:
7.22
